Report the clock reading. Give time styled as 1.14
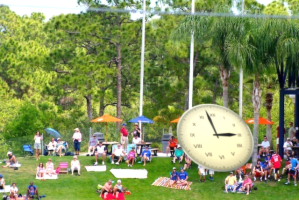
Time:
2.58
